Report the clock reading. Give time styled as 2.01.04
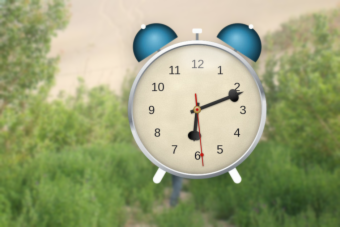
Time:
6.11.29
